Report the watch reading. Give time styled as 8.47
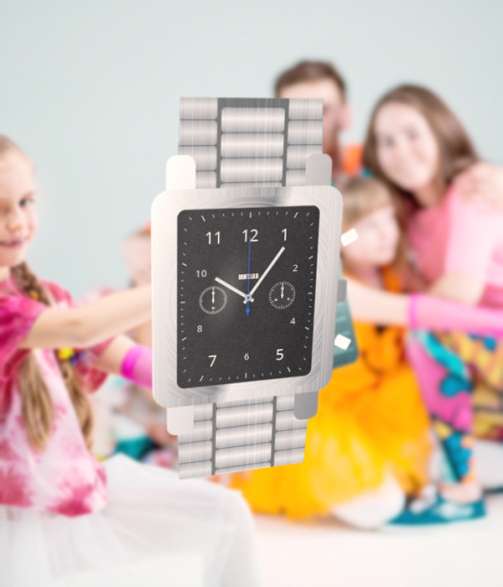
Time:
10.06
